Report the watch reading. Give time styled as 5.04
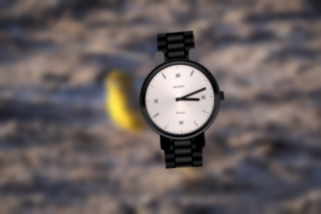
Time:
3.12
